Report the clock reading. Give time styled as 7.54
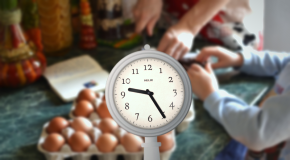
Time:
9.25
